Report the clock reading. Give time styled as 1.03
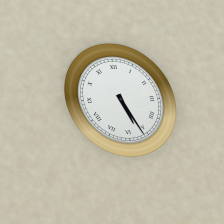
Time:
5.26
